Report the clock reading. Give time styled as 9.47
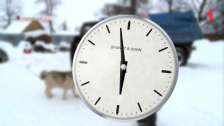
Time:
5.58
